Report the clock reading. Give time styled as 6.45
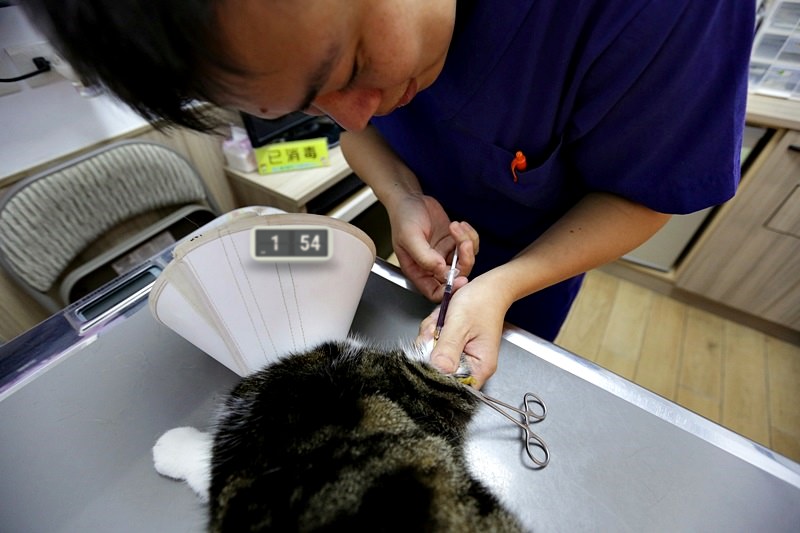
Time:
1.54
